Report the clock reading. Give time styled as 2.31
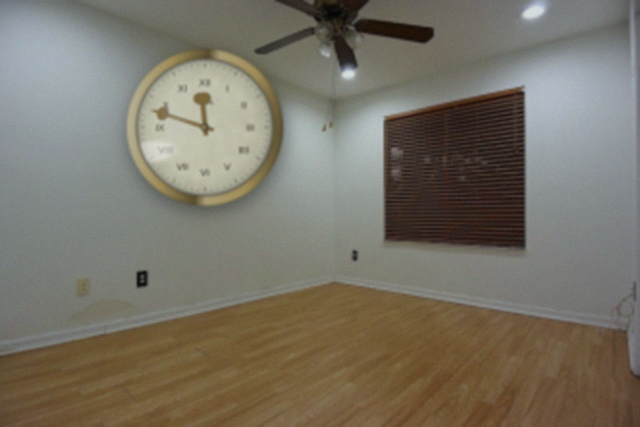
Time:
11.48
